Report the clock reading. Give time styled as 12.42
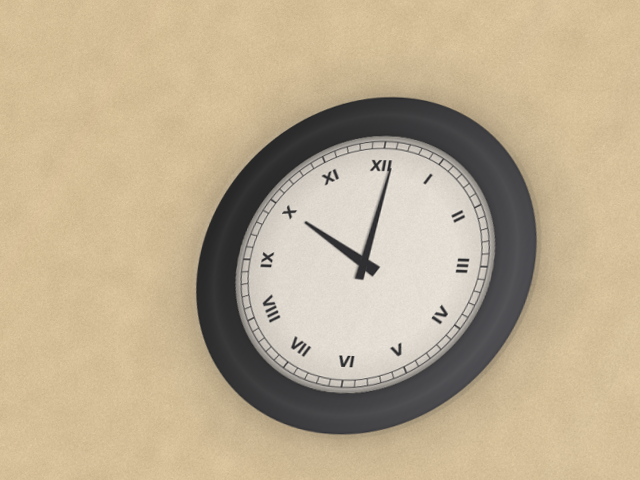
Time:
10.01
